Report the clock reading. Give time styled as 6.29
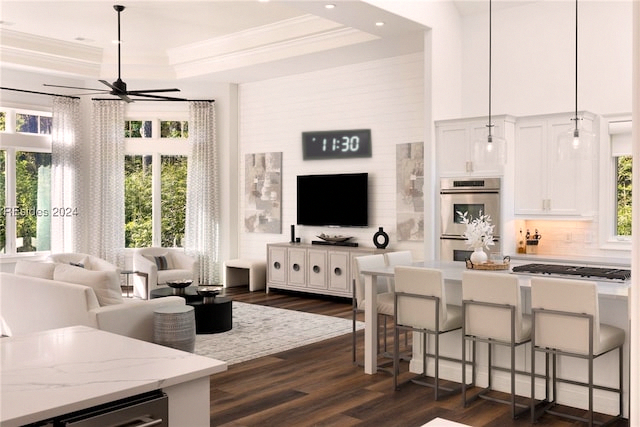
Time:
11.30
